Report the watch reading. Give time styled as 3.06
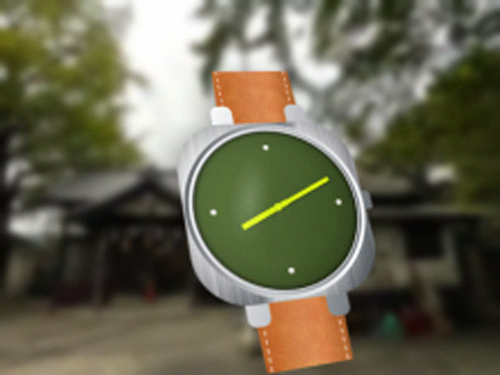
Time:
8.11
